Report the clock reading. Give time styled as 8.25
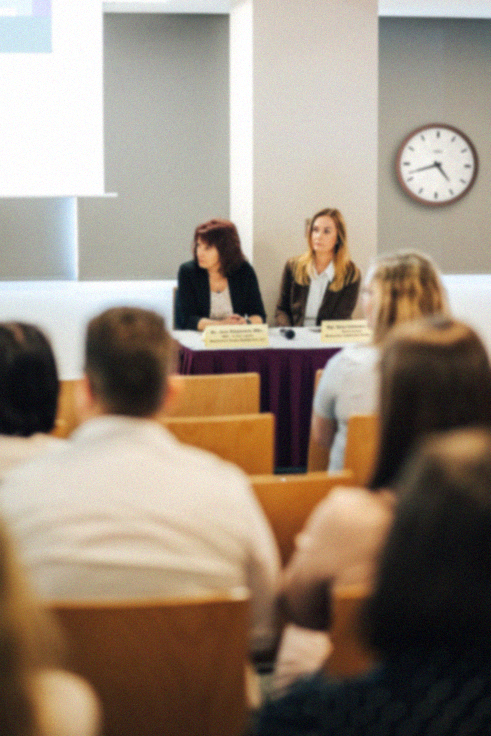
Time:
4.42
